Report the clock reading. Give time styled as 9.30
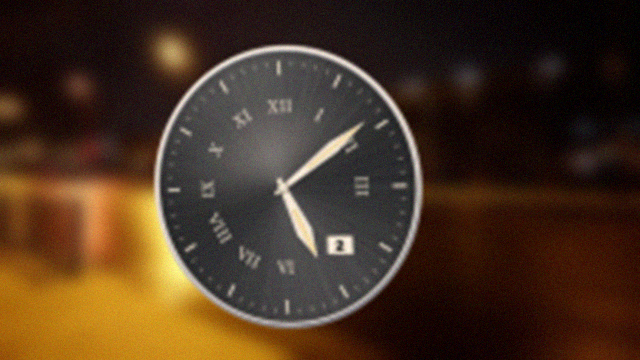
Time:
5.09
